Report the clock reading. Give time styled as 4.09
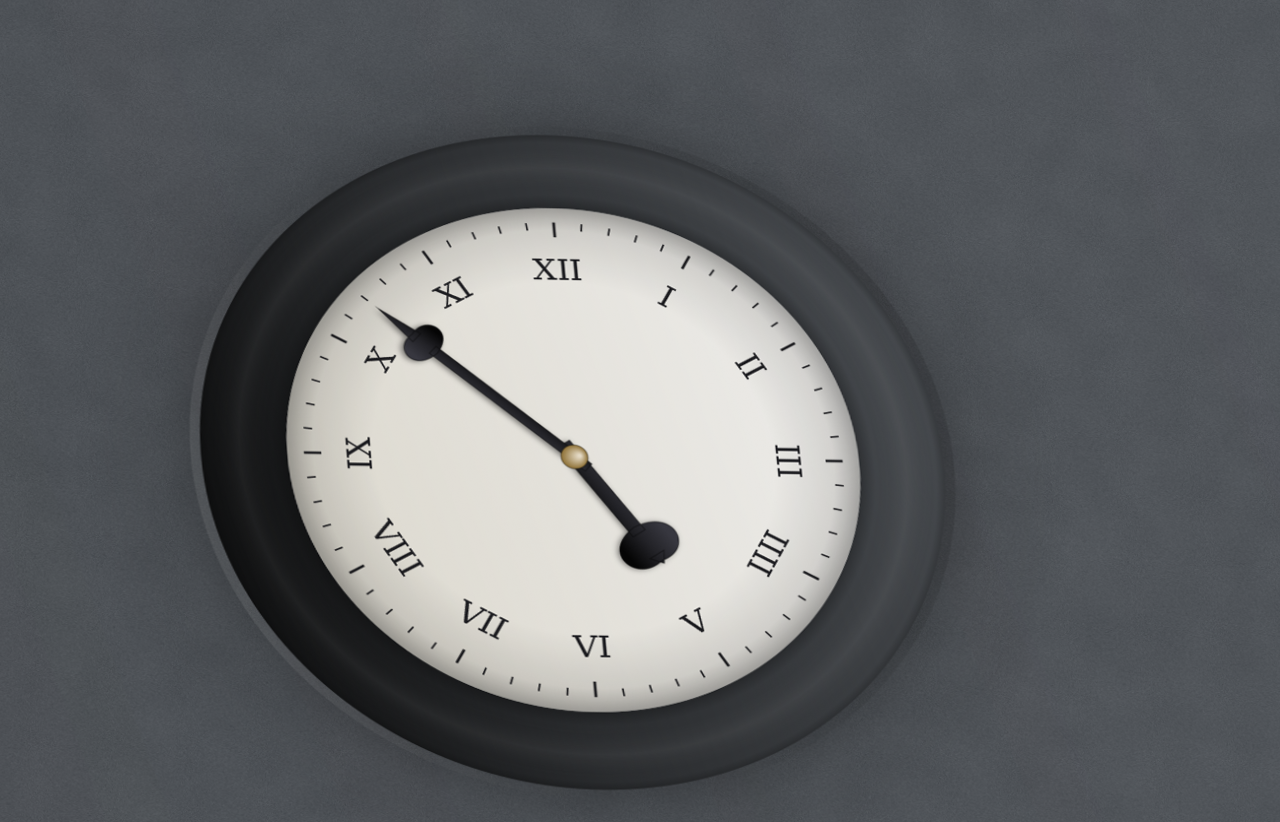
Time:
4.52
